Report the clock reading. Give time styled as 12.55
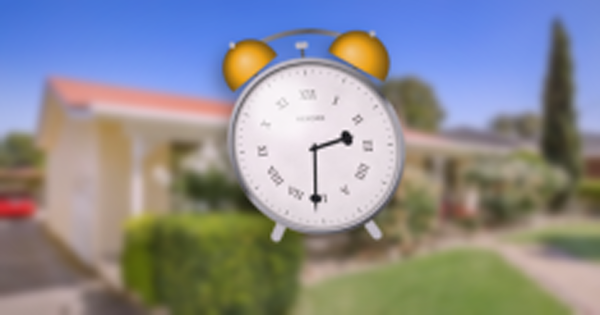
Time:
2.31
